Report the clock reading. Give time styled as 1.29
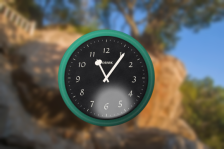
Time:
11.06
